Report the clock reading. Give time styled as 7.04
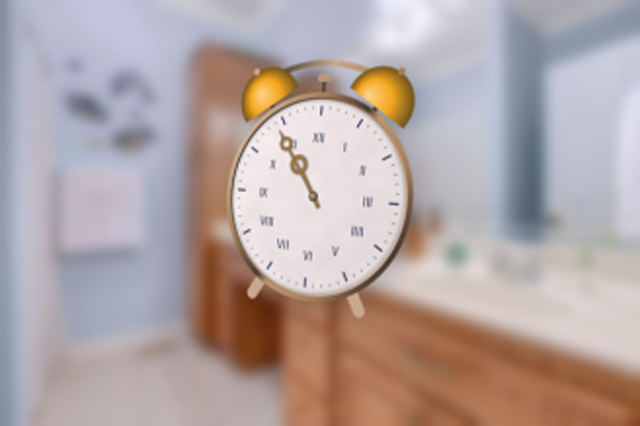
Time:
10.54
